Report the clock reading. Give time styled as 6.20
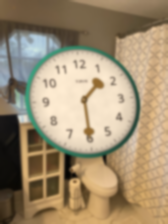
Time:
1.30
